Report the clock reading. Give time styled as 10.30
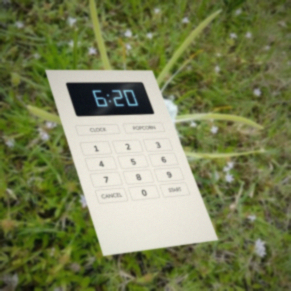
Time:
6.20
